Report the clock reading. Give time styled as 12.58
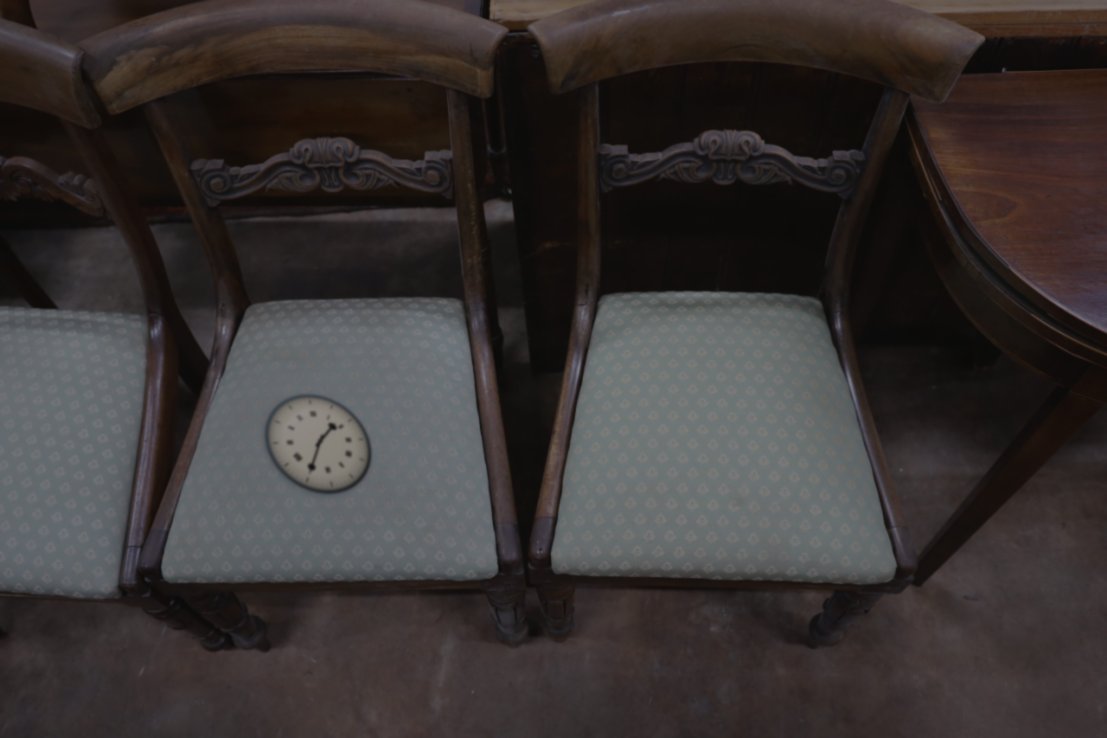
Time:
1.35
